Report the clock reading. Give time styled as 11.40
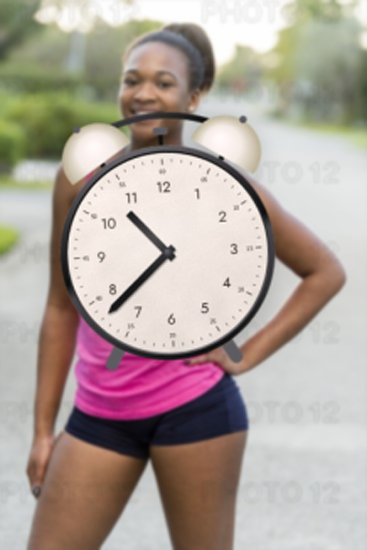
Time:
10.38
